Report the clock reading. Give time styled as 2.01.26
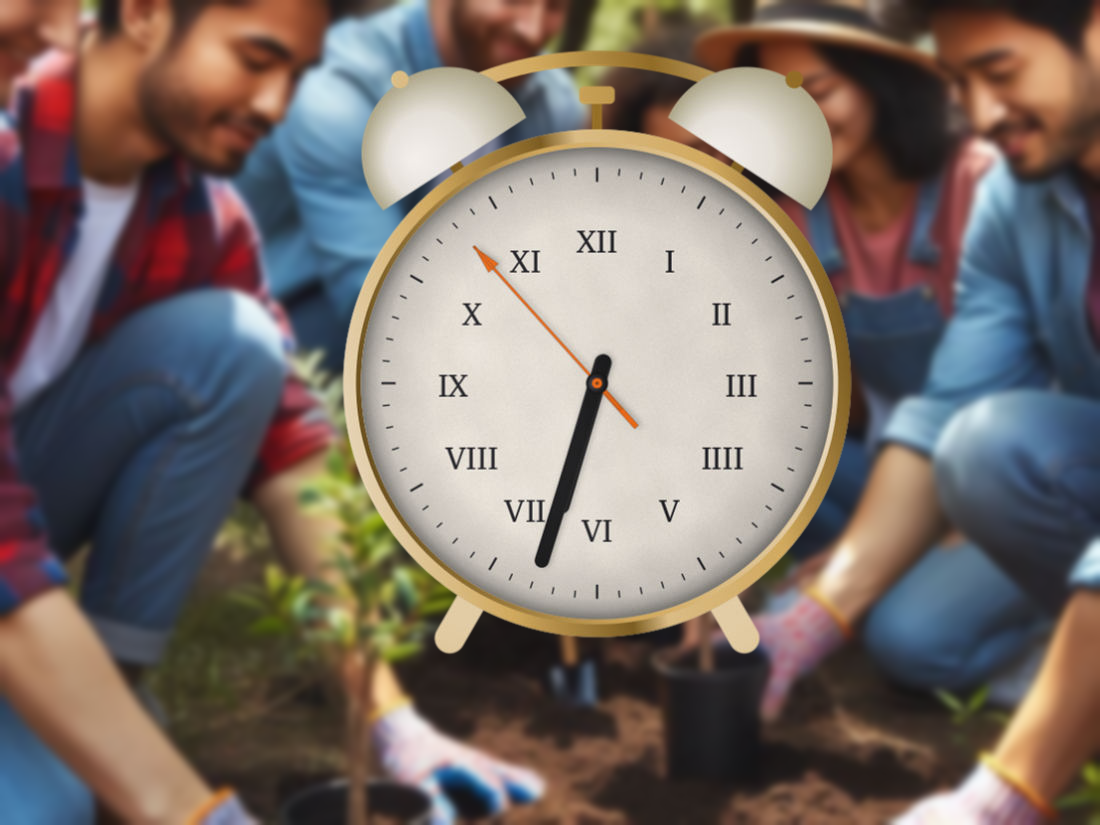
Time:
6.32.53
